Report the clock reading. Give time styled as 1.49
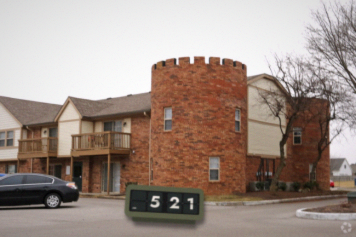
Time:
5.21
